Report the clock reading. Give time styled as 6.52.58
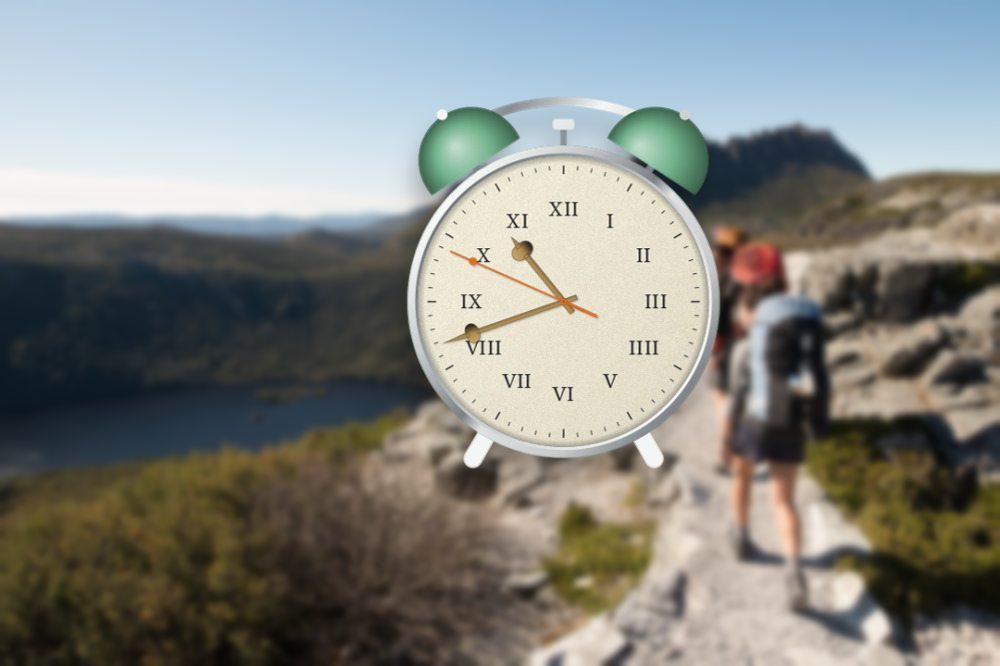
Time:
10.41.49
